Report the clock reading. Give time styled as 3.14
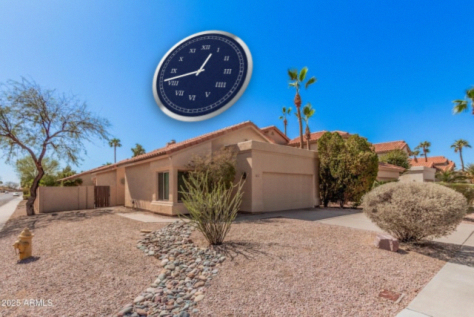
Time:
12.42
